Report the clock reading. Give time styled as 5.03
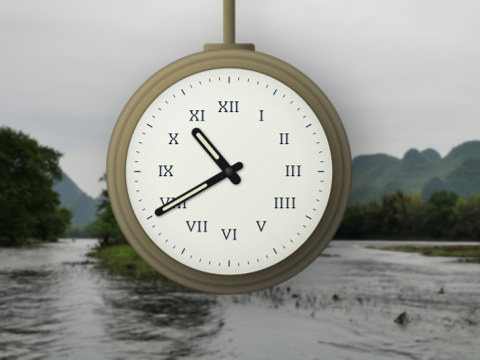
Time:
10.40
